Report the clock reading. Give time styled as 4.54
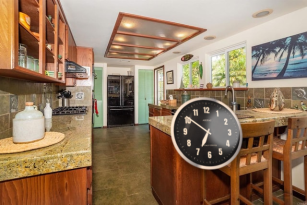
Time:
6.51
